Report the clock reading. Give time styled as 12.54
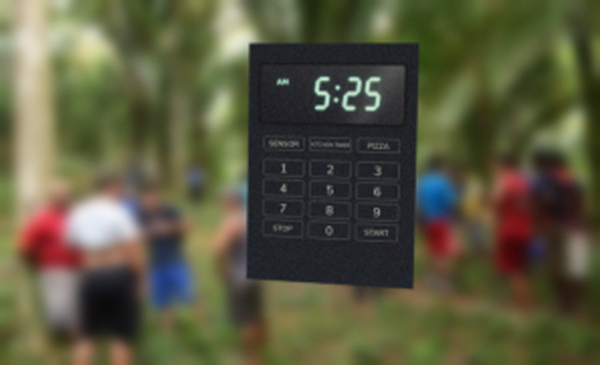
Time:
5.25
